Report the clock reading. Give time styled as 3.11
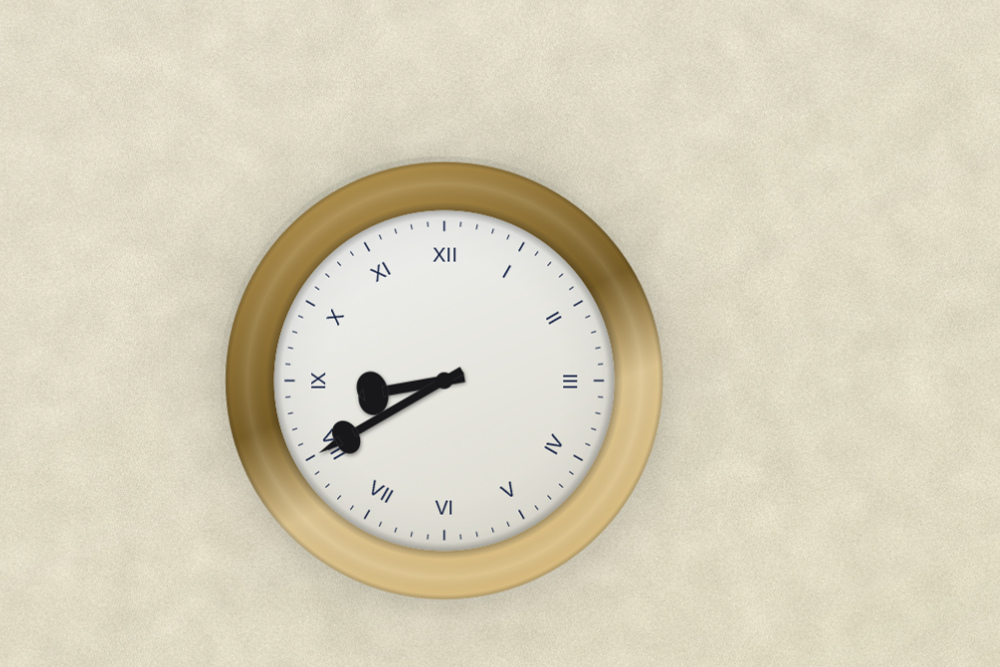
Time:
8.40
